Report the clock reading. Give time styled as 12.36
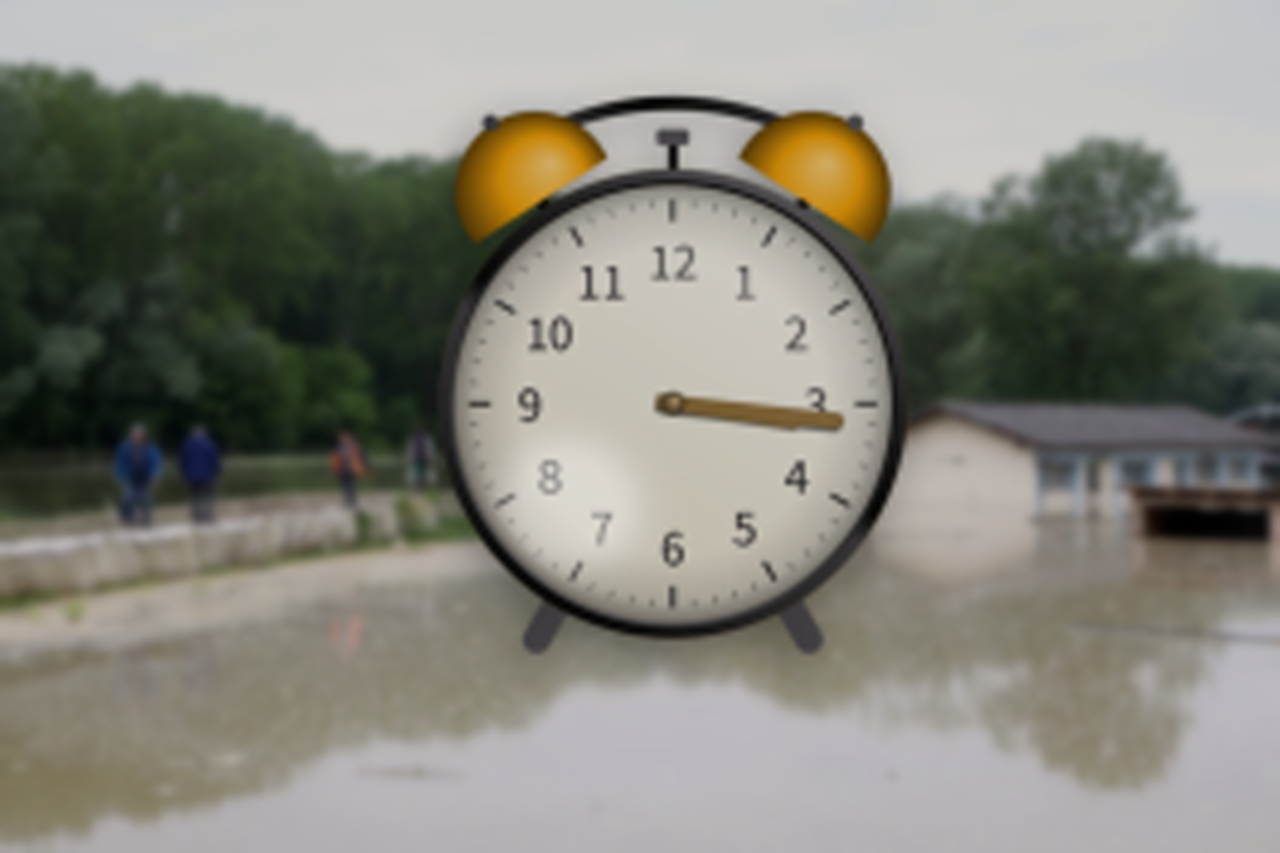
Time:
3.16
